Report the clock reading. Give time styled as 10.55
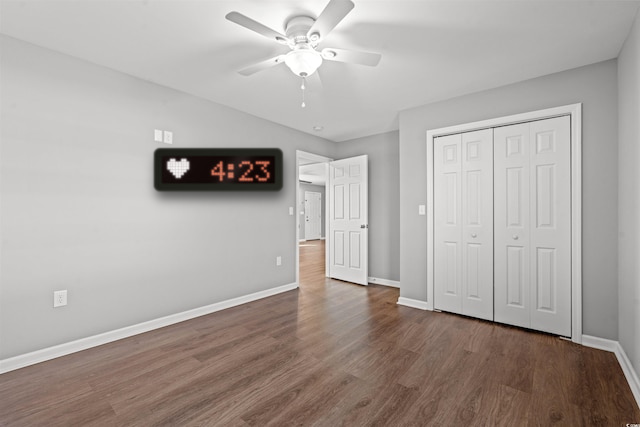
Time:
4.23
